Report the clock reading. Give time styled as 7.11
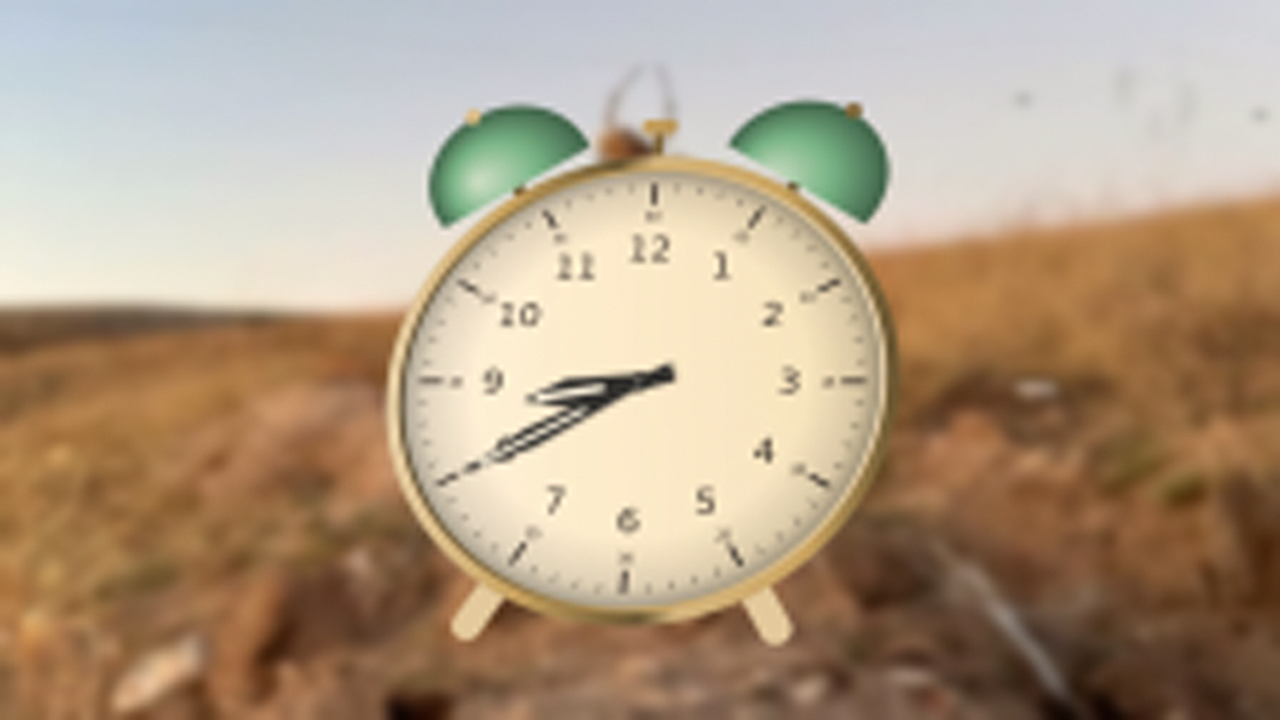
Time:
8.40
